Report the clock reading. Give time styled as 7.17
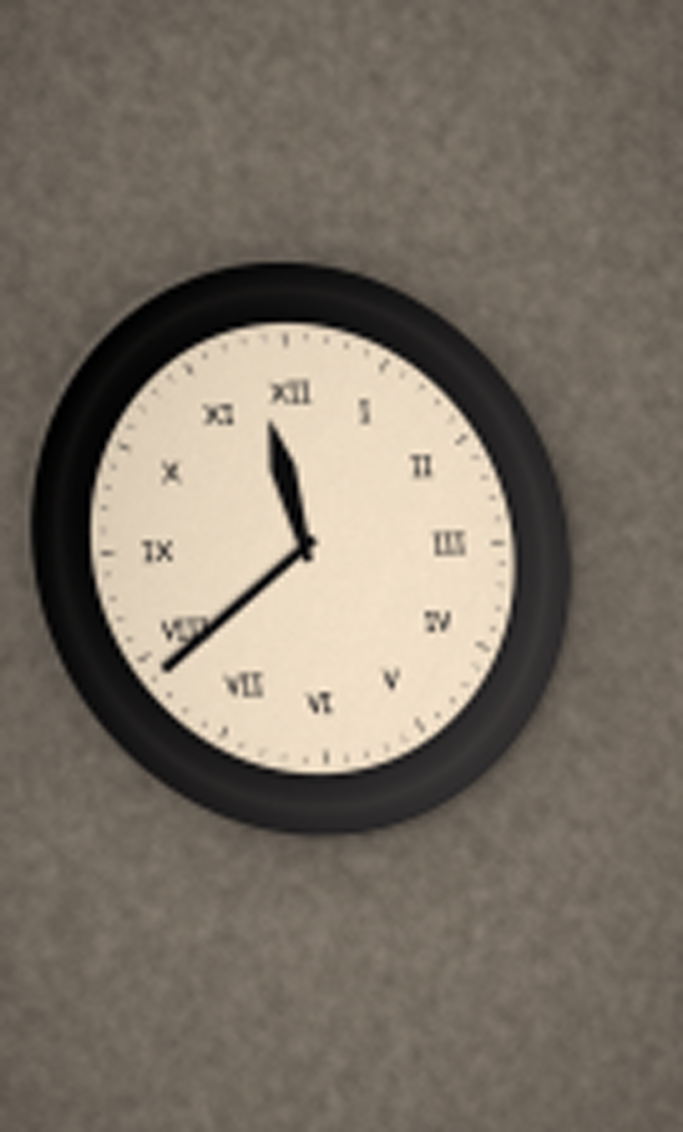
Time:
11.39
